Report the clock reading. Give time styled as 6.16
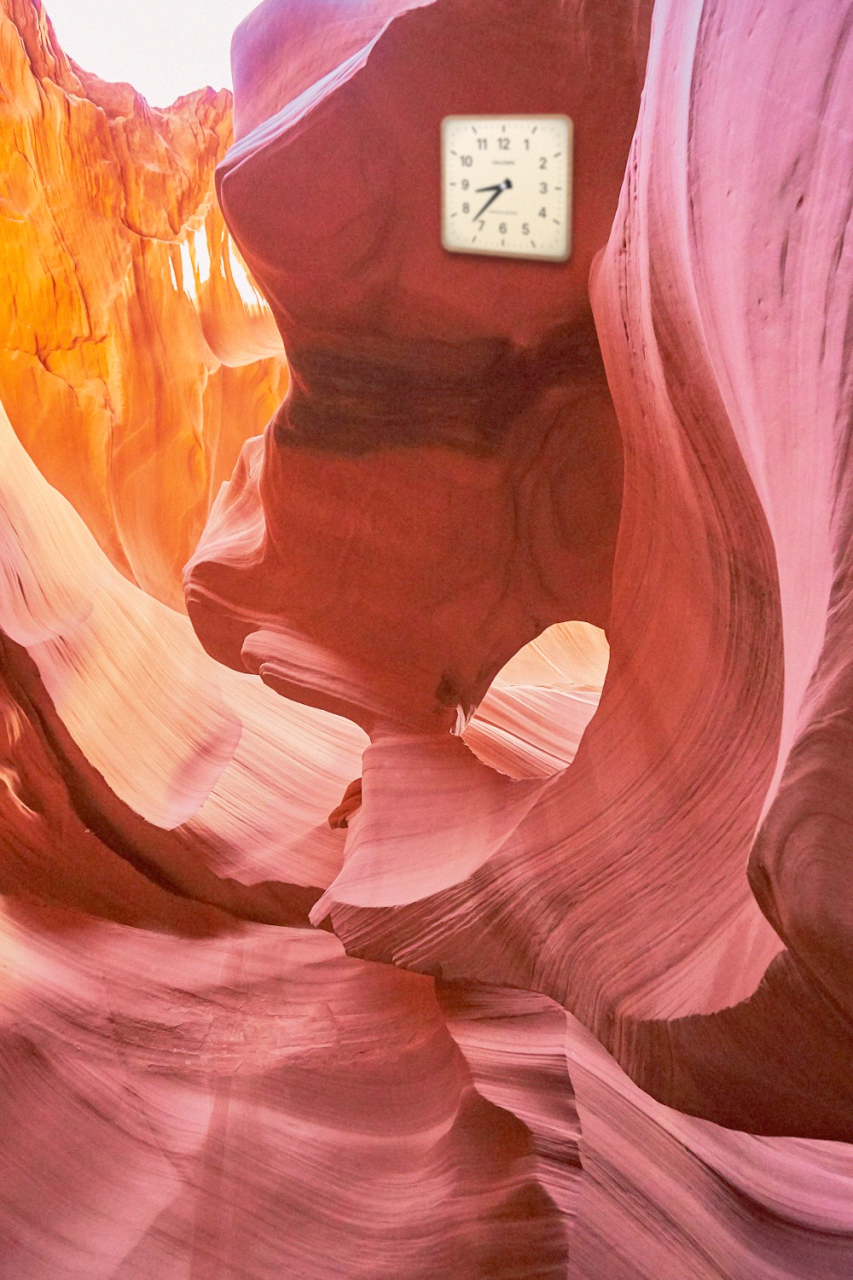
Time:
8.37
